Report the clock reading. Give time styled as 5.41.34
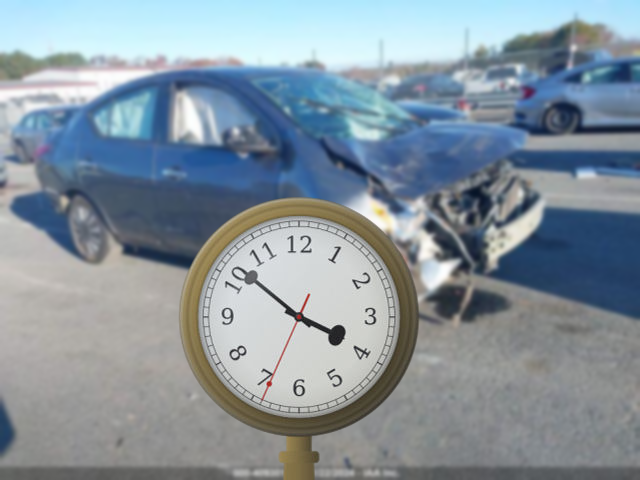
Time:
3.51.34
